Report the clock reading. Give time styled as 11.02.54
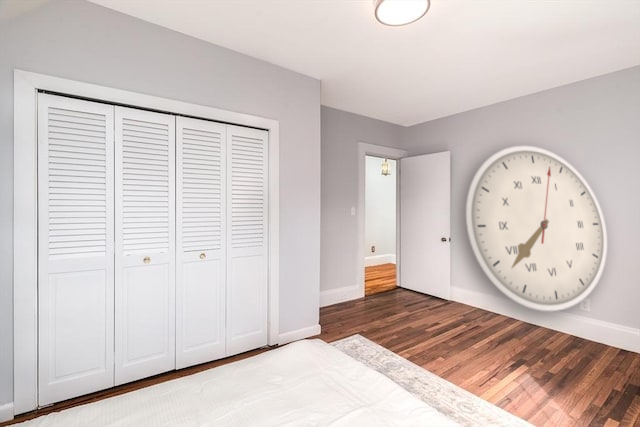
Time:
7.38.03
